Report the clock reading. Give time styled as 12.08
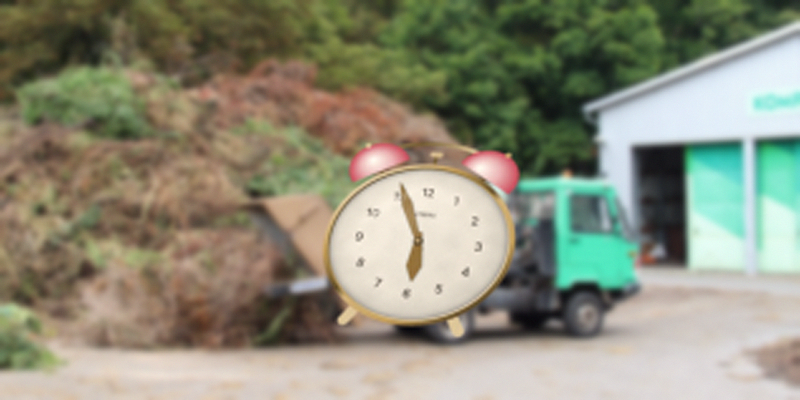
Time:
5.56
